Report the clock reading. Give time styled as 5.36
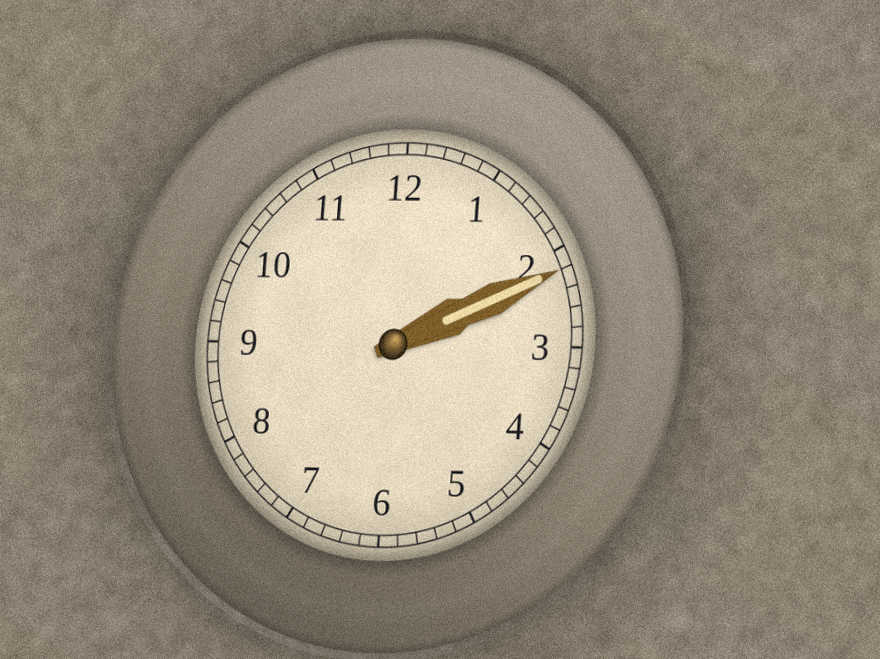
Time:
2.11
